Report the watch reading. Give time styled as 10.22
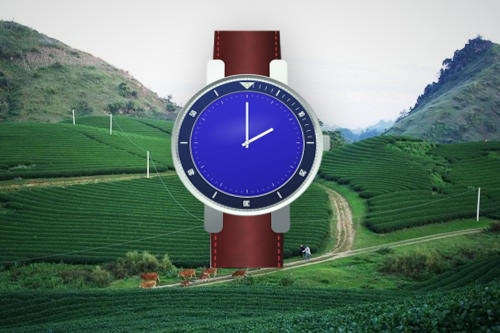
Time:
2.00
